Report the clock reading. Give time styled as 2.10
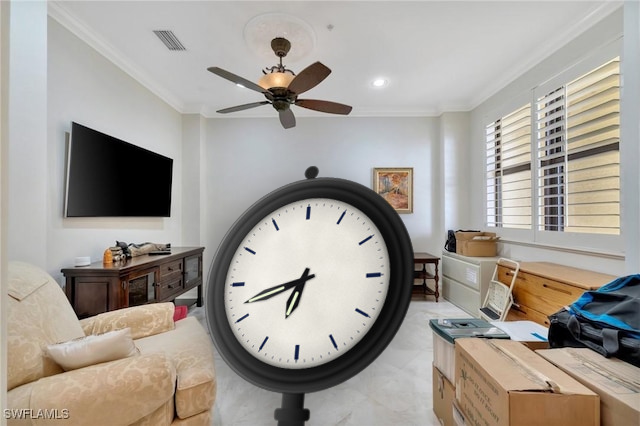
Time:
6.42
